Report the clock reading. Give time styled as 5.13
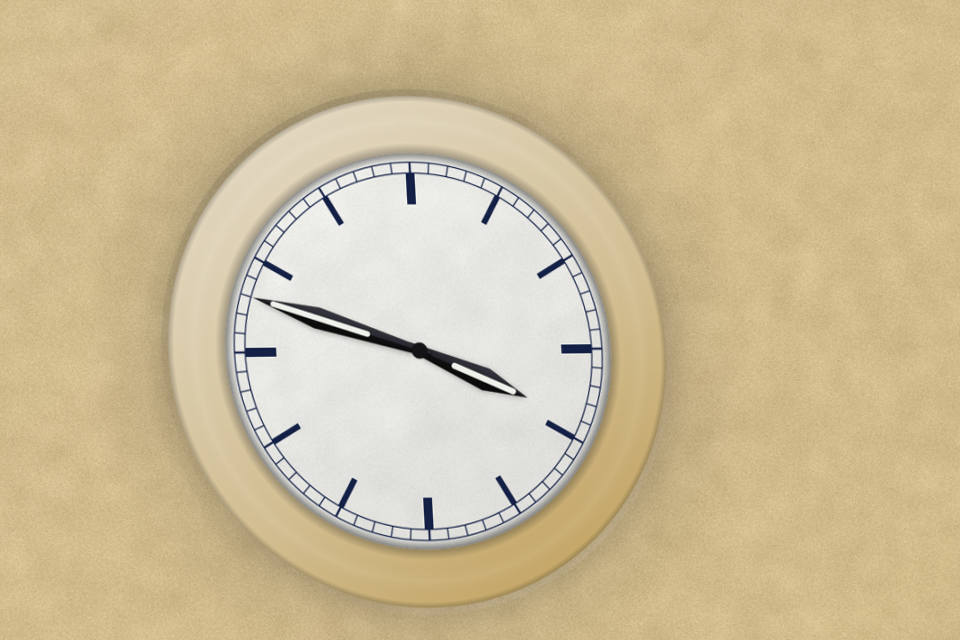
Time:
3.48
